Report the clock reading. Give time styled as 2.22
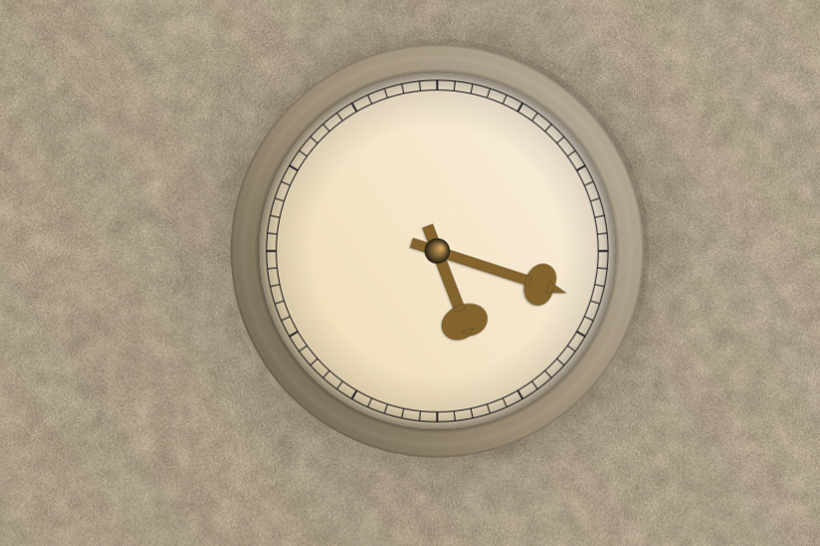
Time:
5.18
